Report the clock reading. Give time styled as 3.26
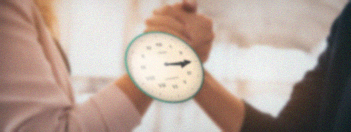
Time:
3.15
